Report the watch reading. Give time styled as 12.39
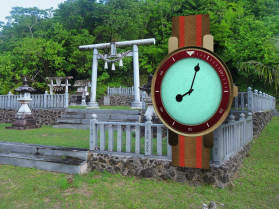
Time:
8.03
